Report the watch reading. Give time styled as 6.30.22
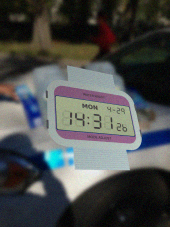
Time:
14.31.26
